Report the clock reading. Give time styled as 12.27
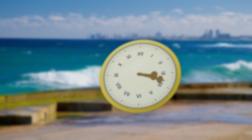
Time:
3.18
